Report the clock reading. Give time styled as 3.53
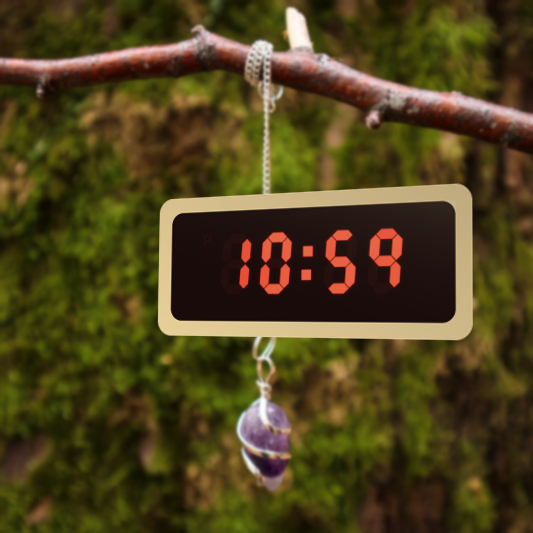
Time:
10.59
